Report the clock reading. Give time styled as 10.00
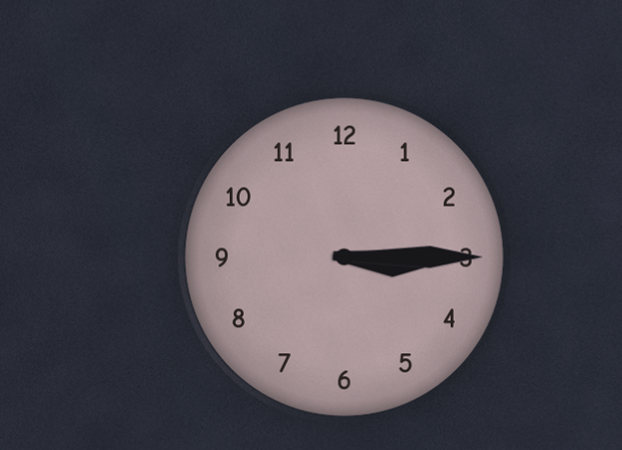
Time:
3.15
